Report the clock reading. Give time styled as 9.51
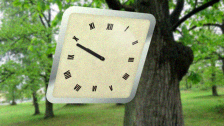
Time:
9.49
